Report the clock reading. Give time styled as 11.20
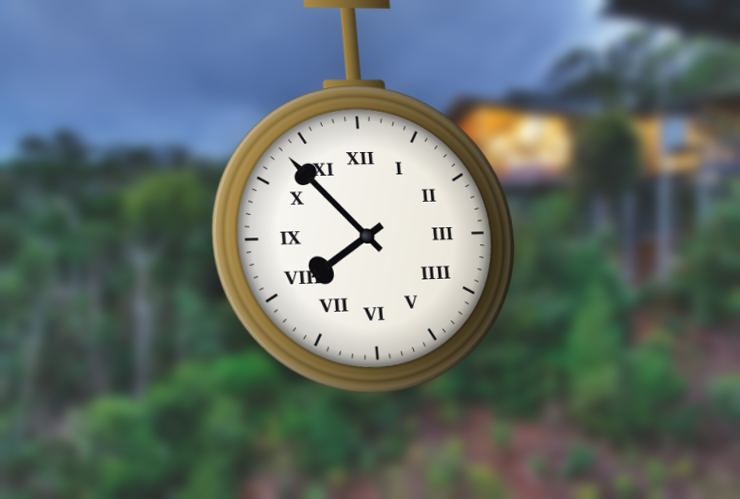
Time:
7.53
